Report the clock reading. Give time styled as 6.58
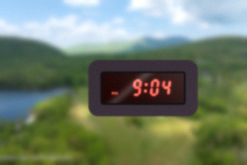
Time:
9.04
